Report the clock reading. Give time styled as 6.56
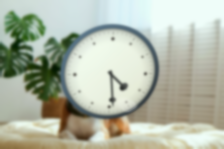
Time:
4.29
